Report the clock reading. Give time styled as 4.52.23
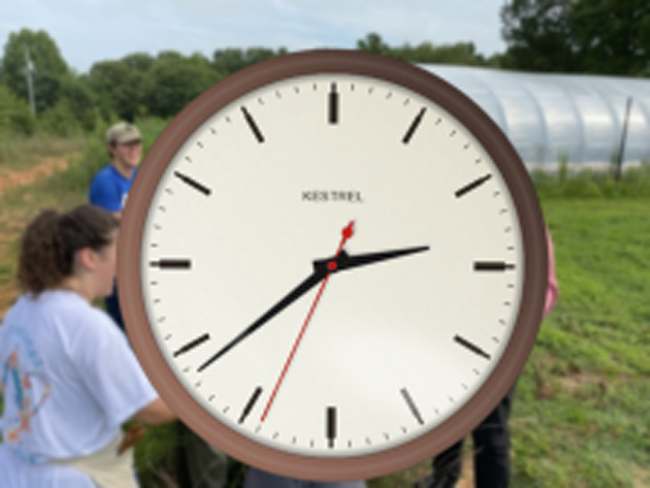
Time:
2.38.34
